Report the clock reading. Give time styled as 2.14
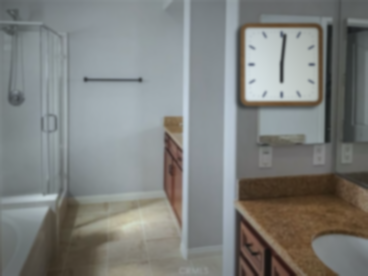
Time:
6.01
